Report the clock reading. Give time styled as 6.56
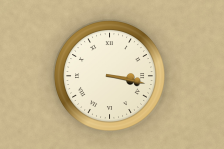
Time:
3.17
